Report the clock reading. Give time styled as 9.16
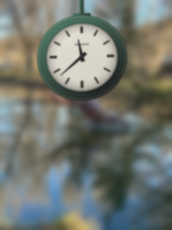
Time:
11.38
